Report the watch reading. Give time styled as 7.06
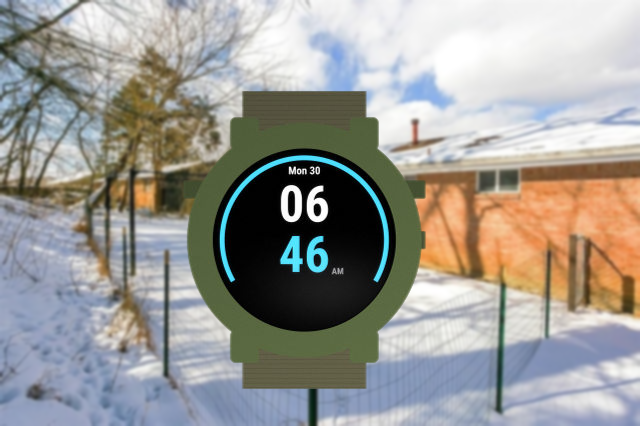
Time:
6.46
